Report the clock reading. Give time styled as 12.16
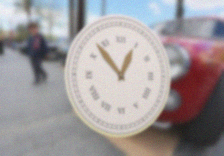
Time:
12.53
